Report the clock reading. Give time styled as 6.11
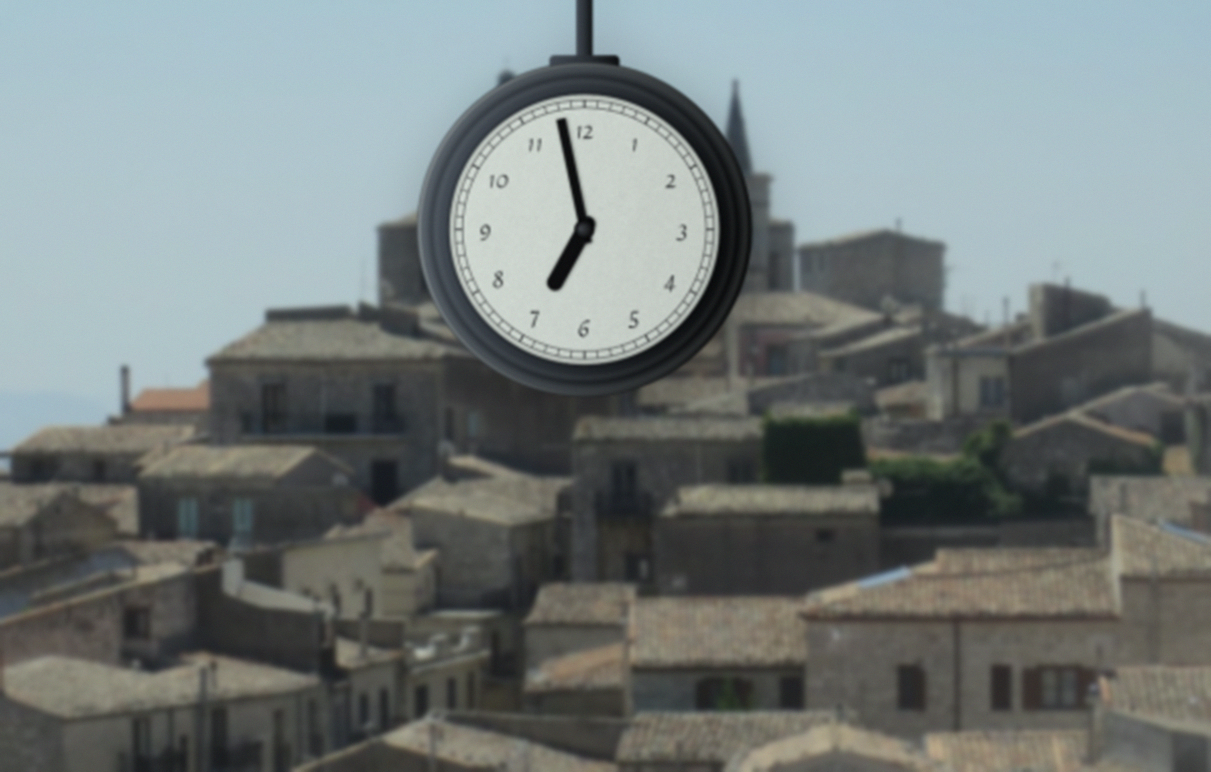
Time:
6.58
